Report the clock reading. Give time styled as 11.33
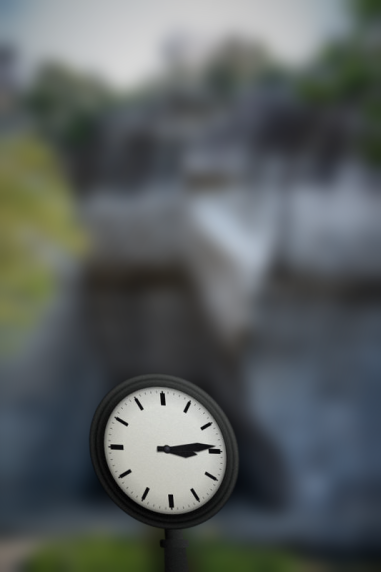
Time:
3.14
